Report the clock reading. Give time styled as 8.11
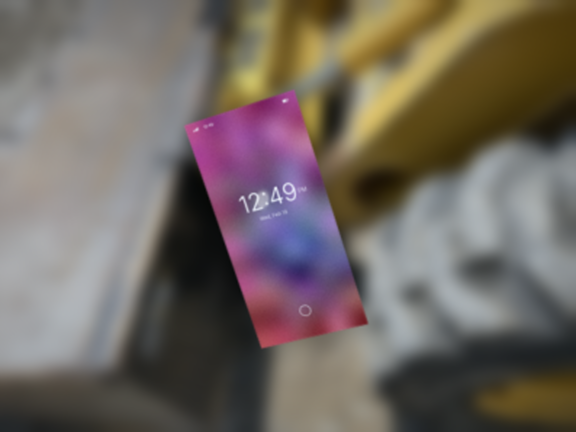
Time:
12.49
